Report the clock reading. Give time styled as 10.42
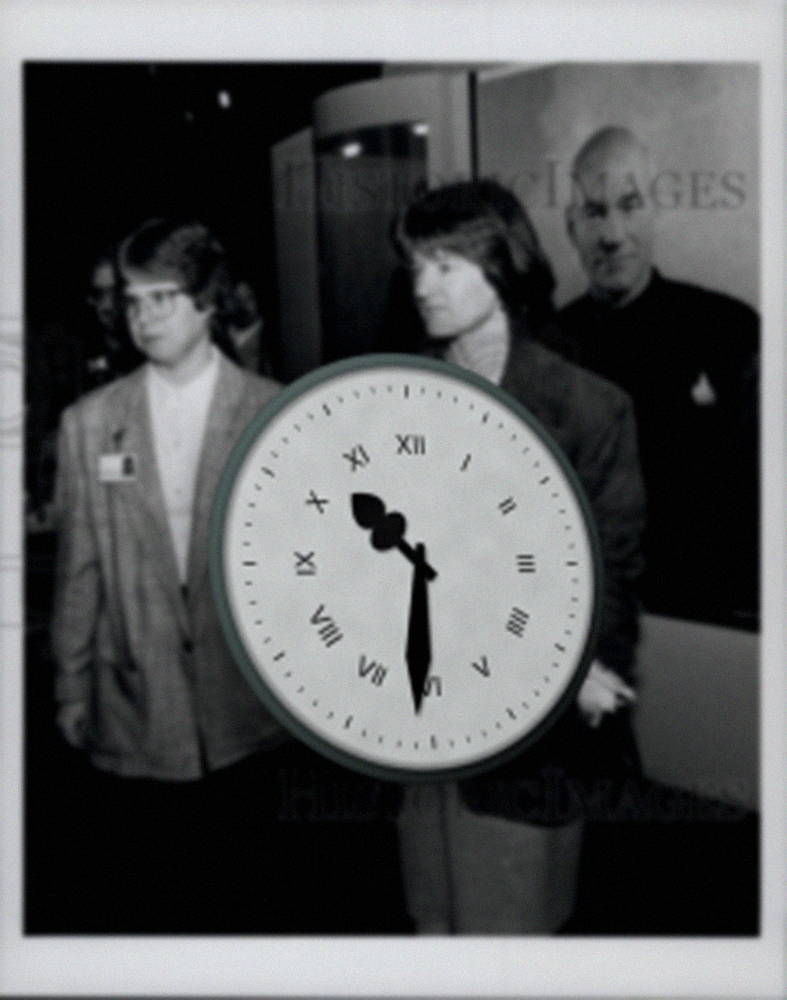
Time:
10.31
